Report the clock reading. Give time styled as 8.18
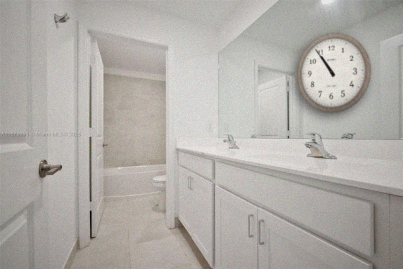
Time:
10.54
